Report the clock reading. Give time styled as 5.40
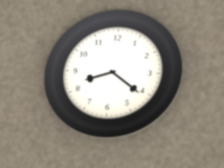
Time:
8.21
